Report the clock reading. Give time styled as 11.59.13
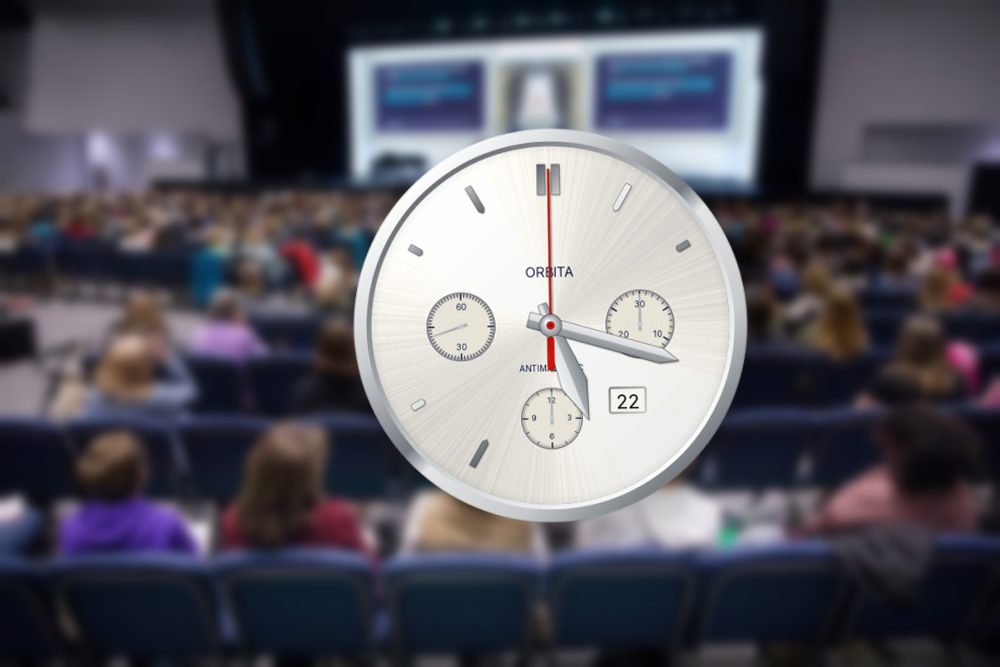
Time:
5.17.42
